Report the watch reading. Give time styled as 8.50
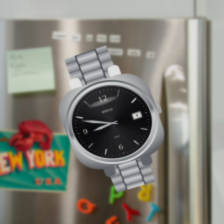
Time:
8.49
